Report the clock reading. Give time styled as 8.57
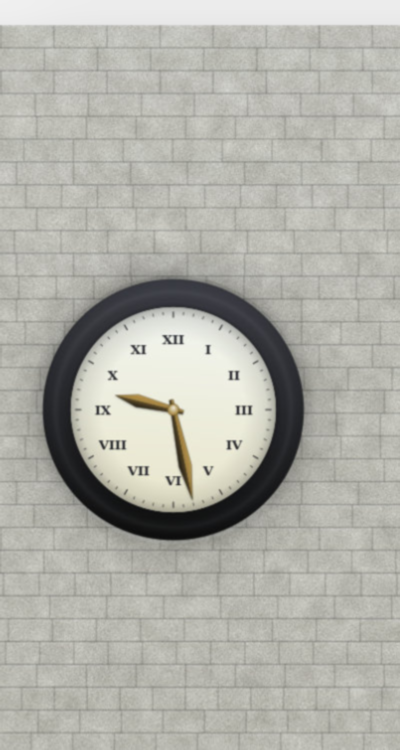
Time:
9.28
